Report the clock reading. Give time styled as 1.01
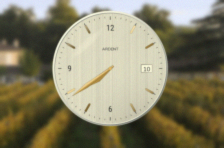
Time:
7.39
